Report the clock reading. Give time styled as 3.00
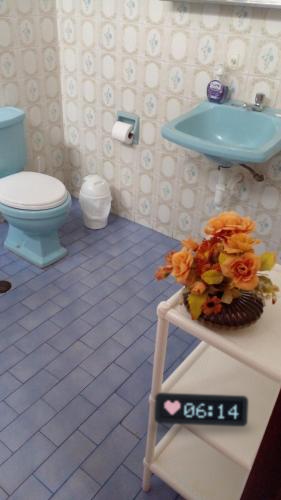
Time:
6.14
